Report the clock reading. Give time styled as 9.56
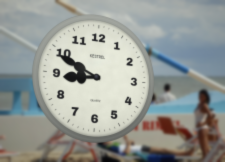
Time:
8.49
